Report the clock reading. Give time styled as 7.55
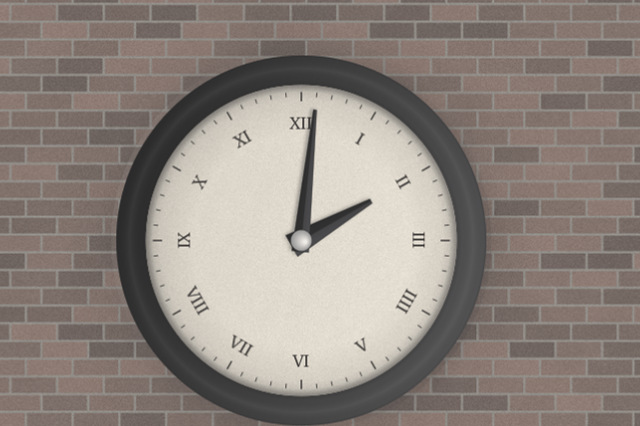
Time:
2.01
